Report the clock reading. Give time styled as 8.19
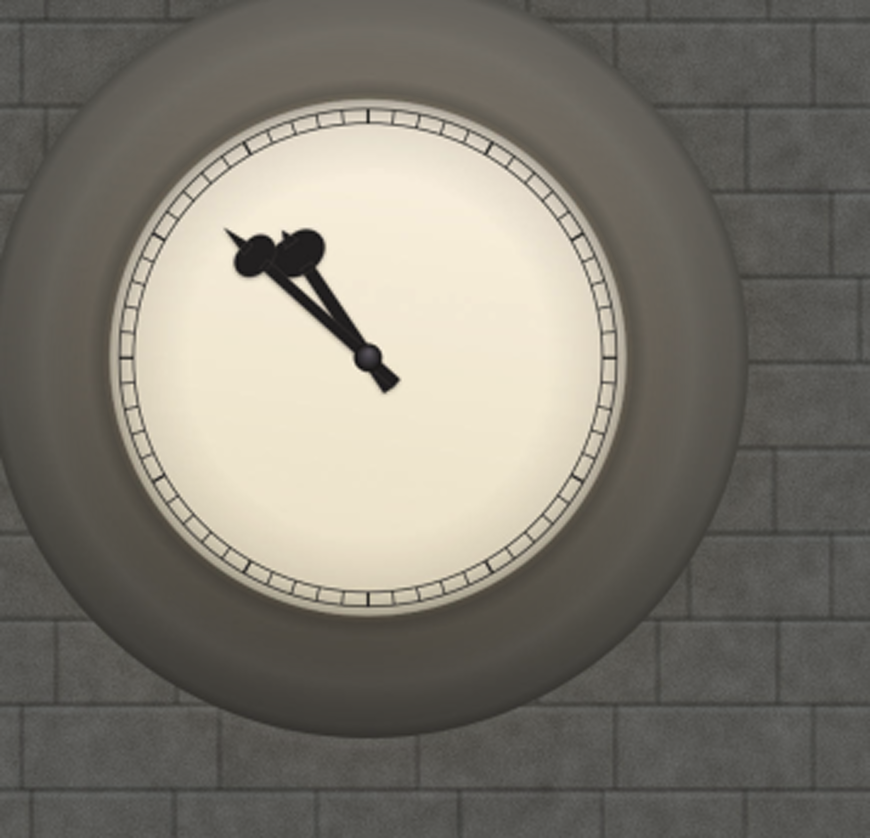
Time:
10.52
